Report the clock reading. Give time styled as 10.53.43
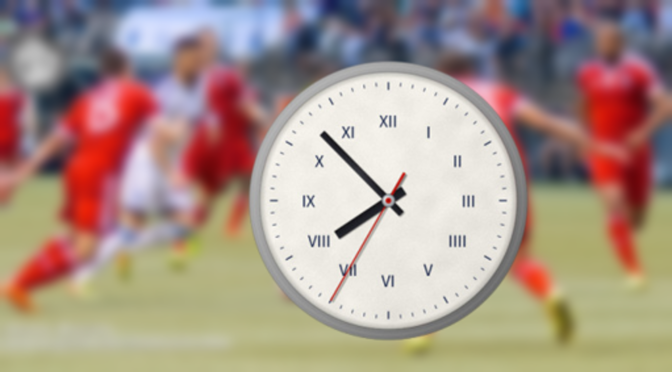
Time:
7.52.35
